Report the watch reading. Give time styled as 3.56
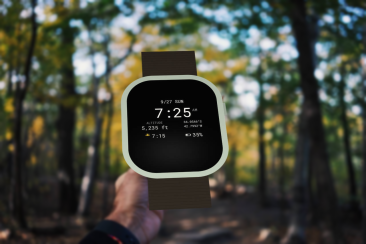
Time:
7.25
